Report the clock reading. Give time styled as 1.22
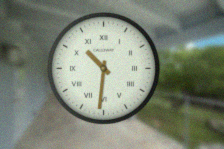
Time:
10.31
